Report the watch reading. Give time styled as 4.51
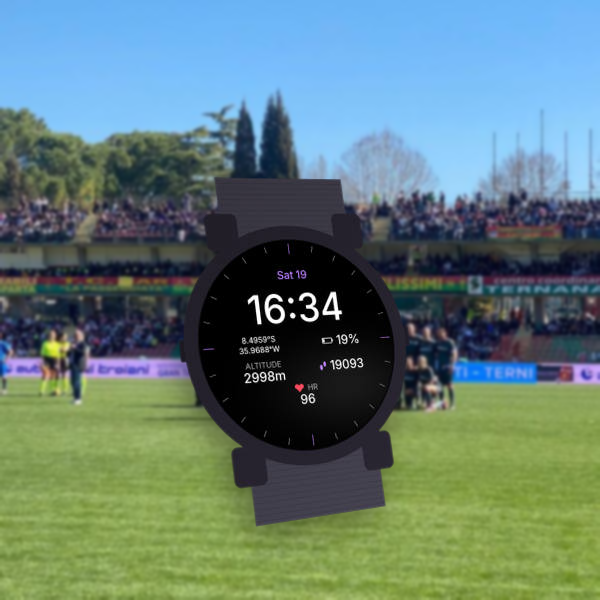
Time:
16.34
